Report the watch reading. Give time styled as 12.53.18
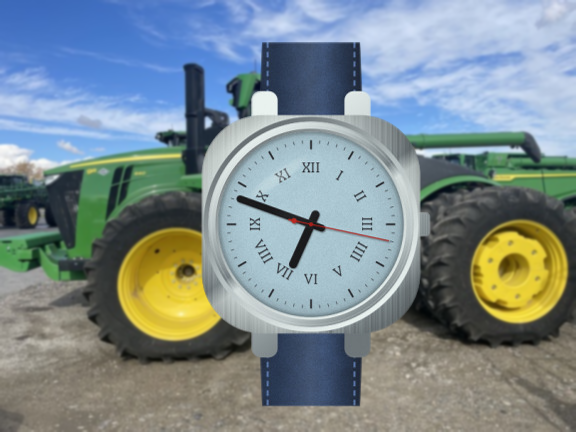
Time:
6.48.17
